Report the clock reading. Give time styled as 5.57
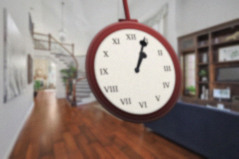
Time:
1.04
